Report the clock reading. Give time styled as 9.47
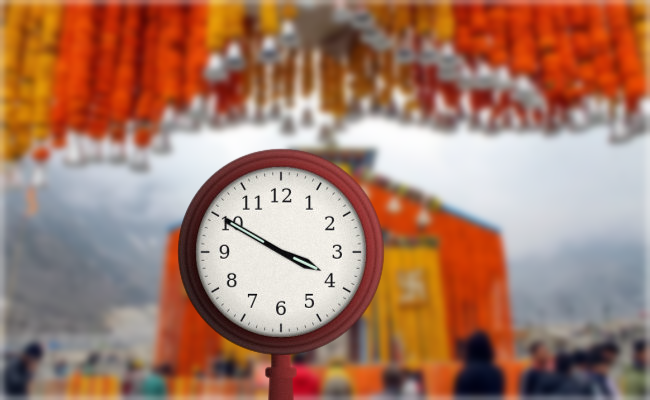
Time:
3.50
